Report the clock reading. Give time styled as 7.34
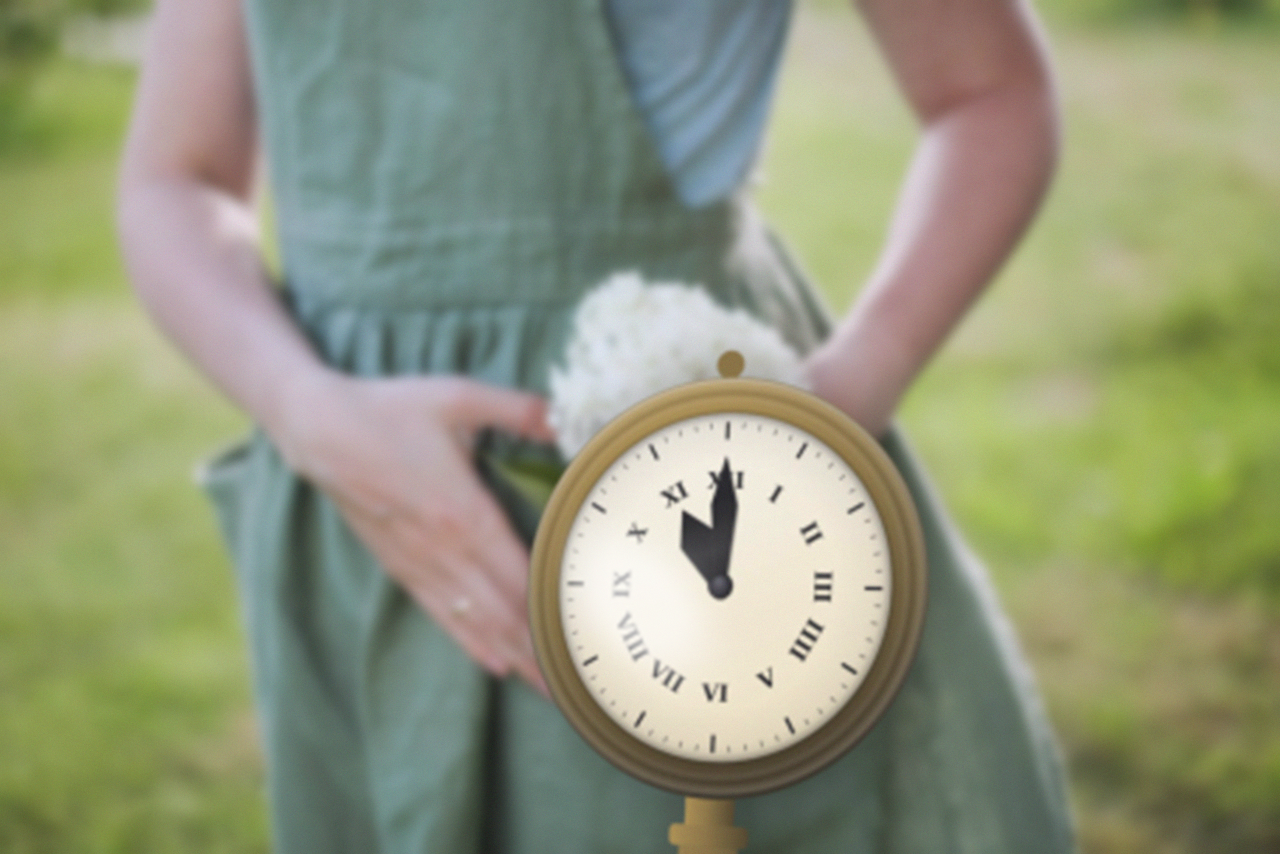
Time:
11.00
